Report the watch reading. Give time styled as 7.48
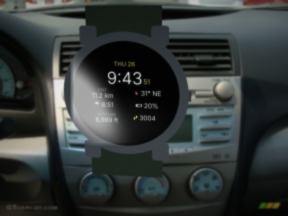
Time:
9.43
